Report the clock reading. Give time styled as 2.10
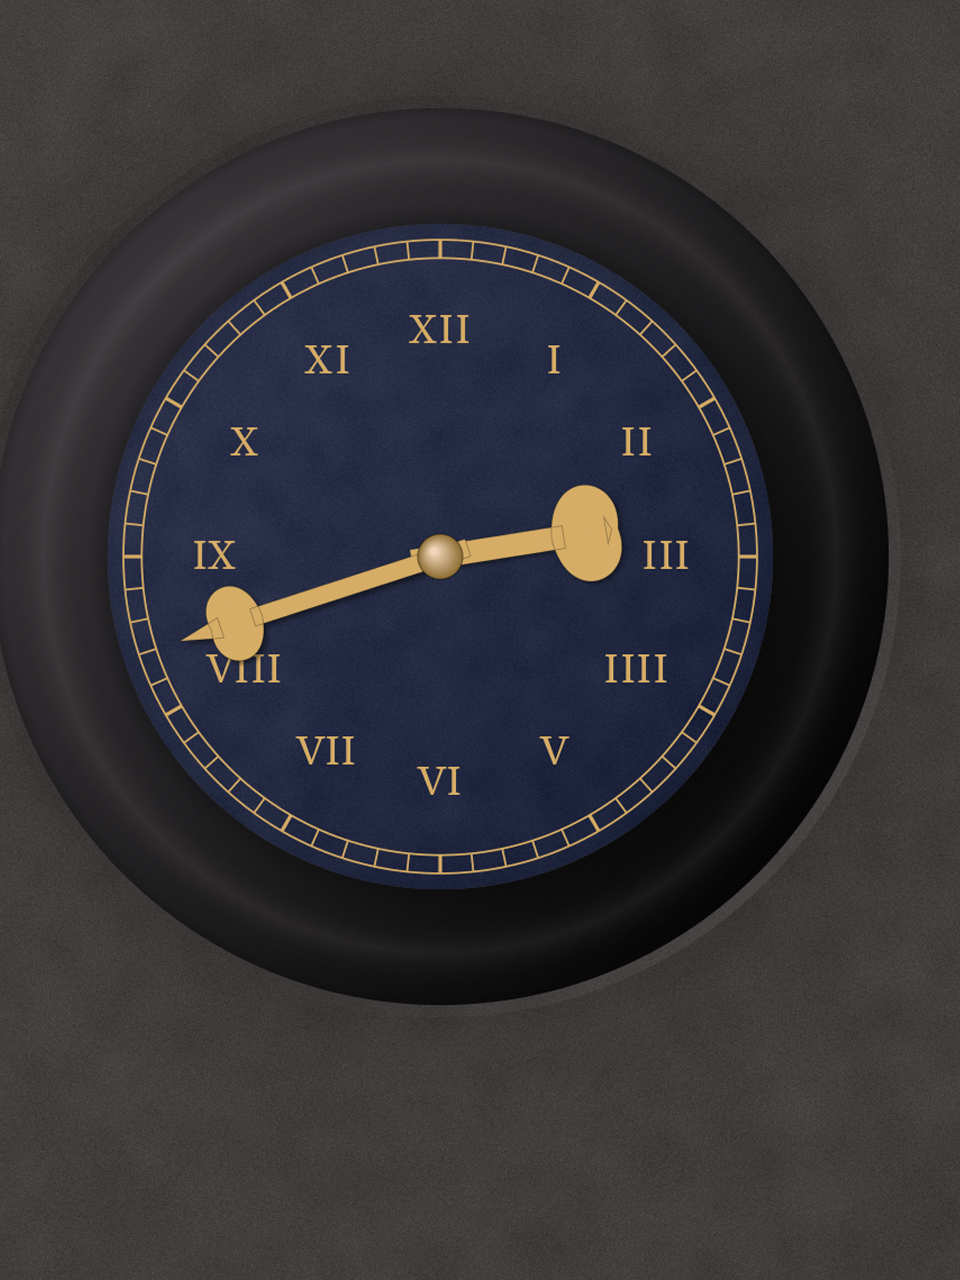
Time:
2.42
